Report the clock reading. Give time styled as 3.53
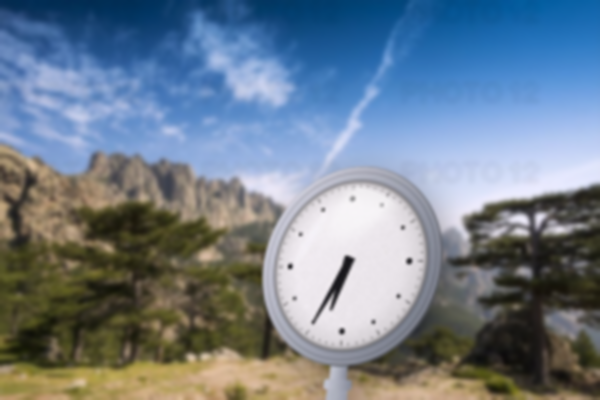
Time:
6.35
